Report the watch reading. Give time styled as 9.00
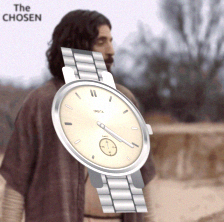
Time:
4.21
